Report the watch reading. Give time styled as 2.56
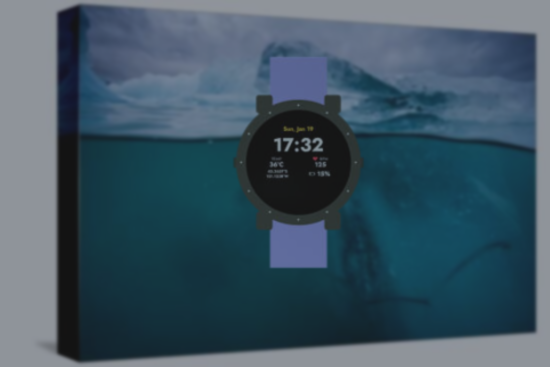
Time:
17.32
